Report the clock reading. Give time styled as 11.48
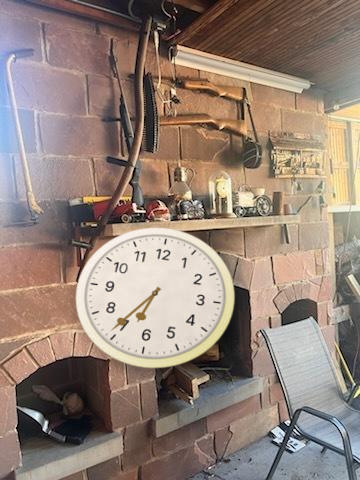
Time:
6.36
